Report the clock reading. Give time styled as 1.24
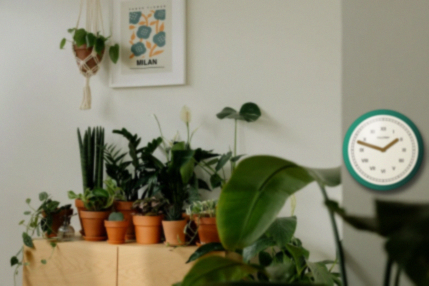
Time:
1.48
